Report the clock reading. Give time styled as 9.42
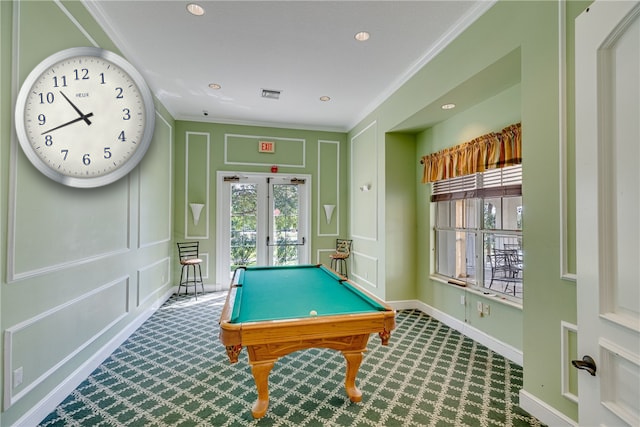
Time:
10.42
